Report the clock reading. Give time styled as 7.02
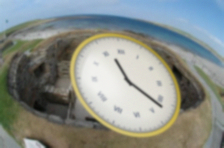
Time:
11.22
